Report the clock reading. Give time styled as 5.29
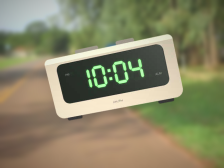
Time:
10.04
